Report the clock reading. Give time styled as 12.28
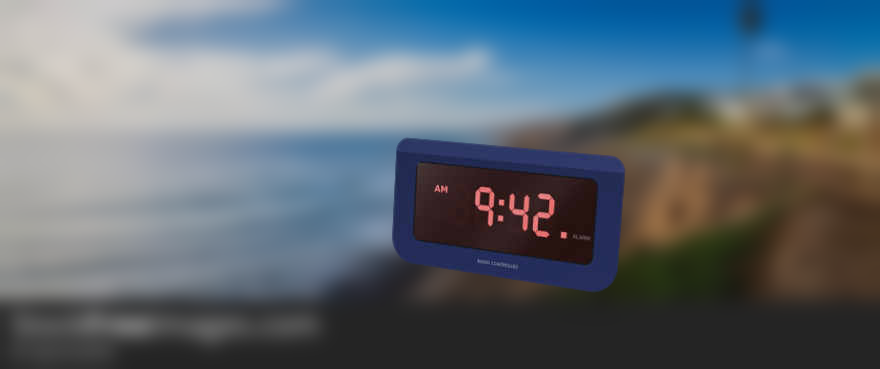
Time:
9.42
